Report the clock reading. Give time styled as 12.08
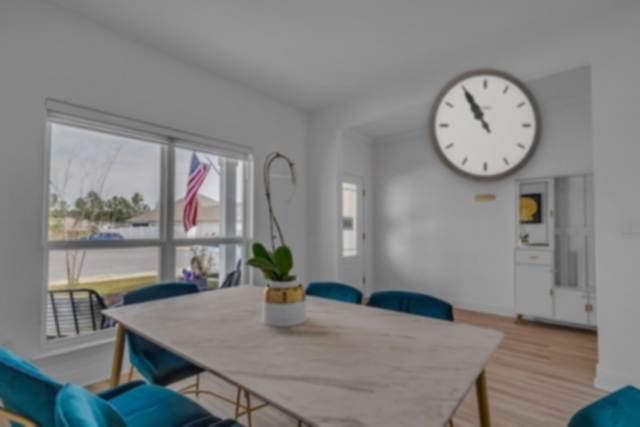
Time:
10.55
